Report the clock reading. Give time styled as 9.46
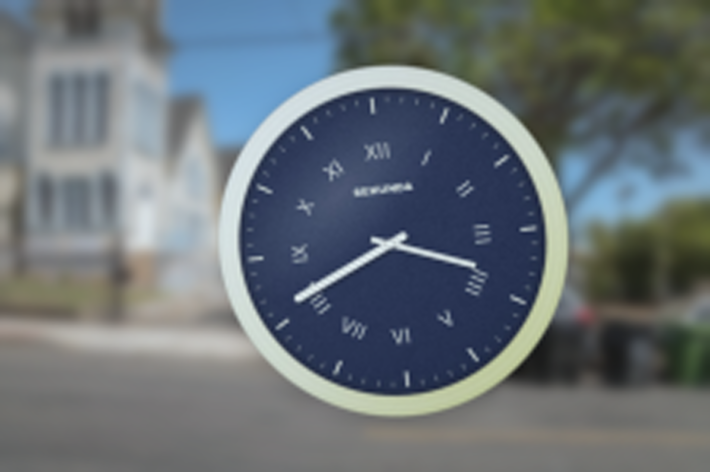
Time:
3.41
